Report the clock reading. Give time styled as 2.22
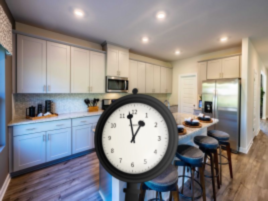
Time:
12.58
